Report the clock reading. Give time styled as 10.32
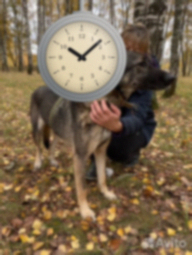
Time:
10.08
